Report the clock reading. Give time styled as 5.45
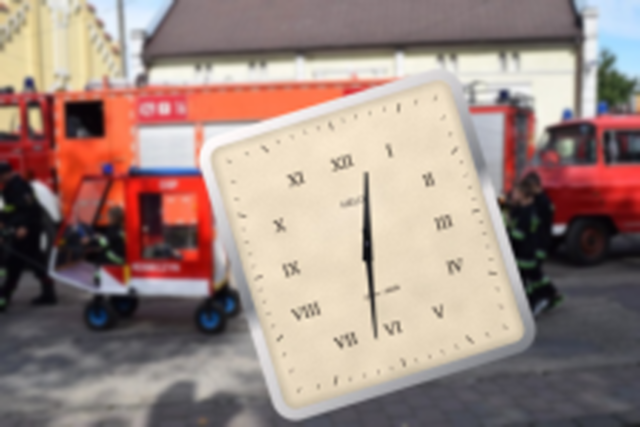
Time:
12.32
